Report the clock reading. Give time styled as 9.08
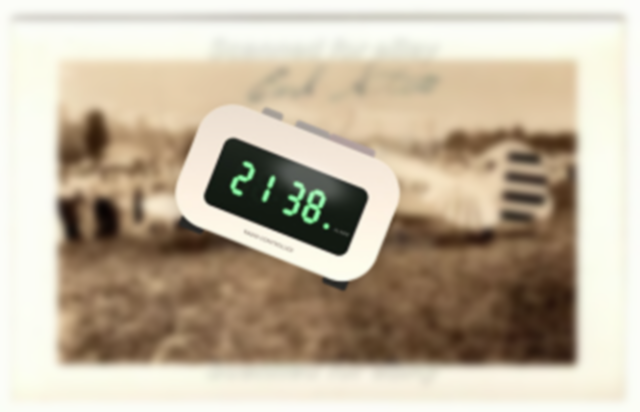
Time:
21.38
